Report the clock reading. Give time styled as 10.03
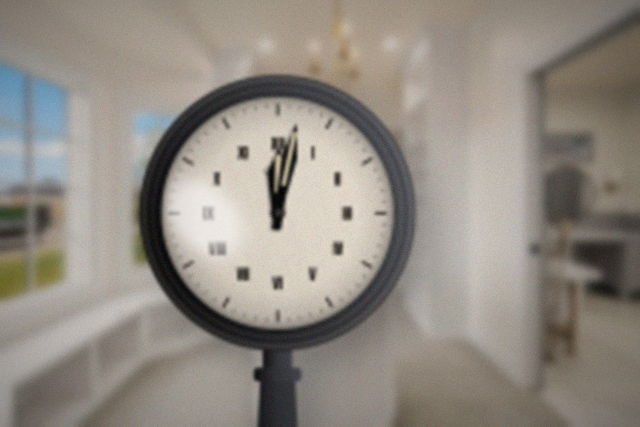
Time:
12.02
